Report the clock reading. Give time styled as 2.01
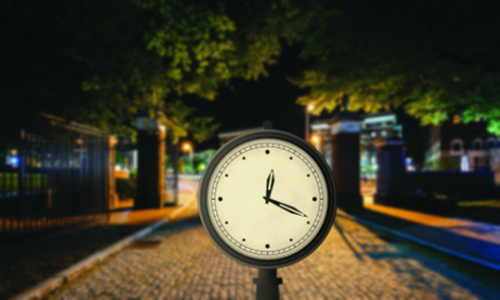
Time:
12.19
